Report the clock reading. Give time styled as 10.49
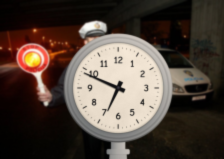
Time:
6.49
